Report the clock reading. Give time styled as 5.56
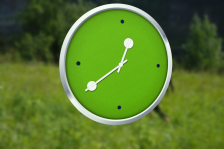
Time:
12.39
